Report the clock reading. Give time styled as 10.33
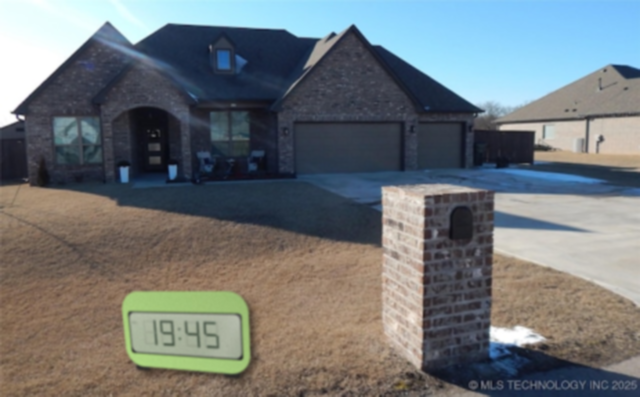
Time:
19.45
